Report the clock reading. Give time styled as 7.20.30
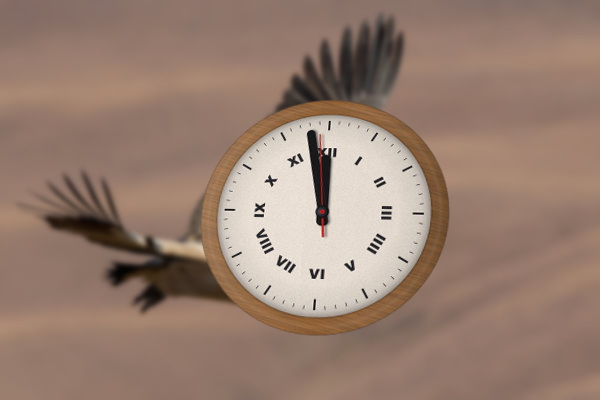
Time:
11.57.59
